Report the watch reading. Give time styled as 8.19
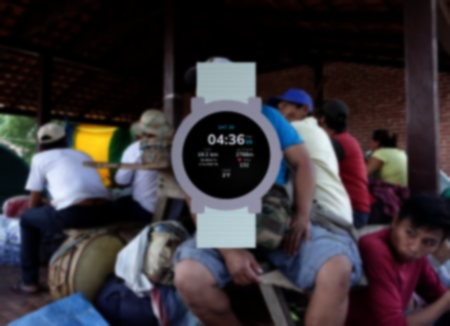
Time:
4.36
